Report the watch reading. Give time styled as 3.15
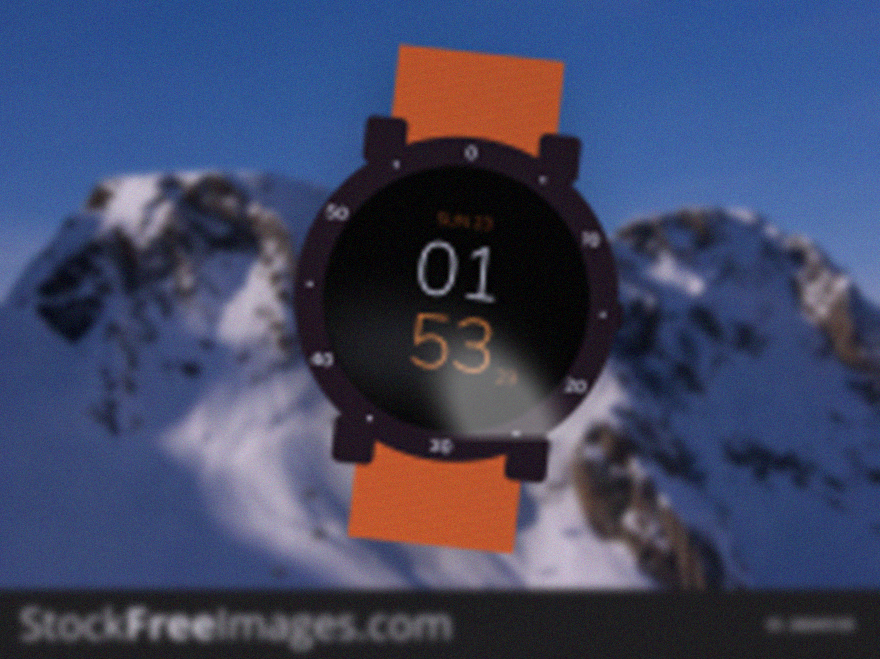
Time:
1.53
